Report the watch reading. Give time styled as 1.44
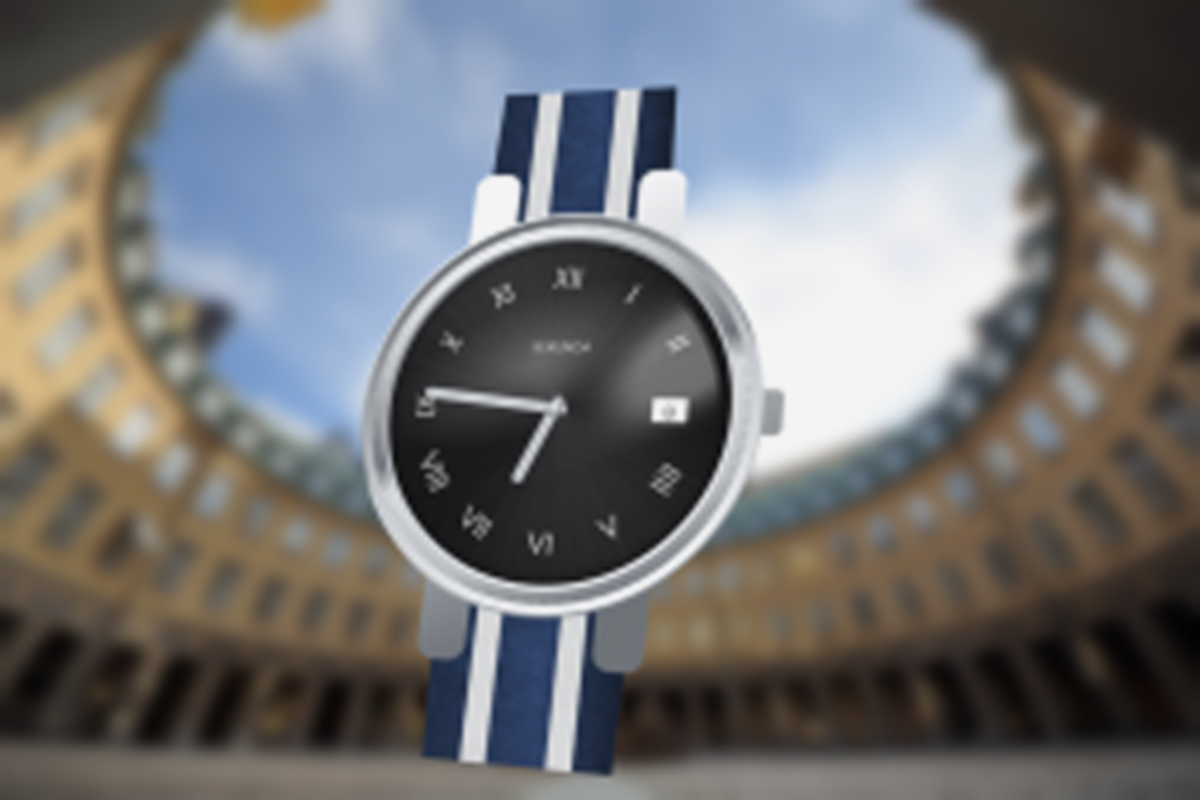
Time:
6.46
